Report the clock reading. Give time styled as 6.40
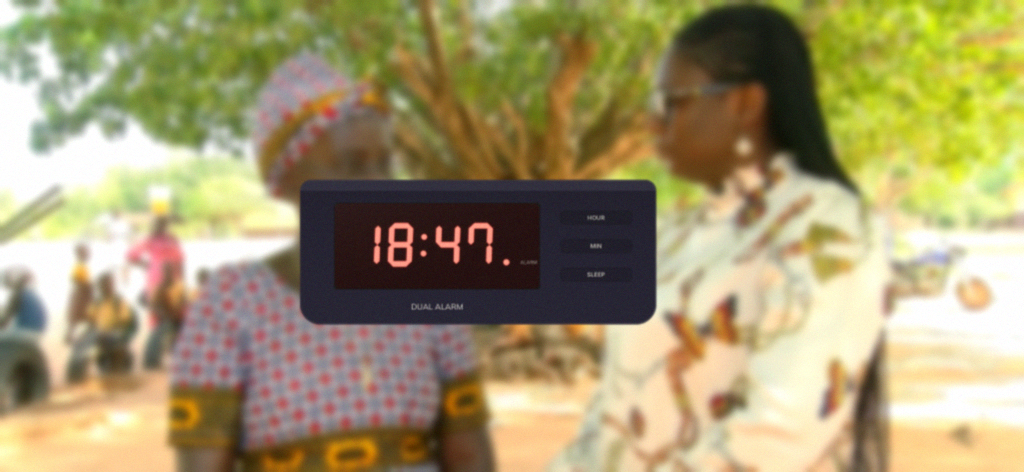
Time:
18.47
